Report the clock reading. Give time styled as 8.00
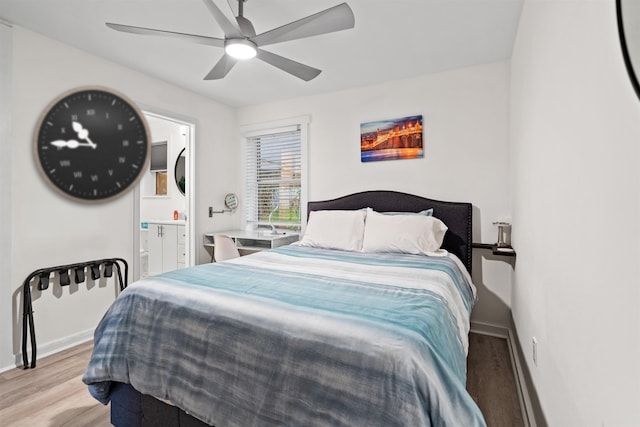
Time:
10.46
